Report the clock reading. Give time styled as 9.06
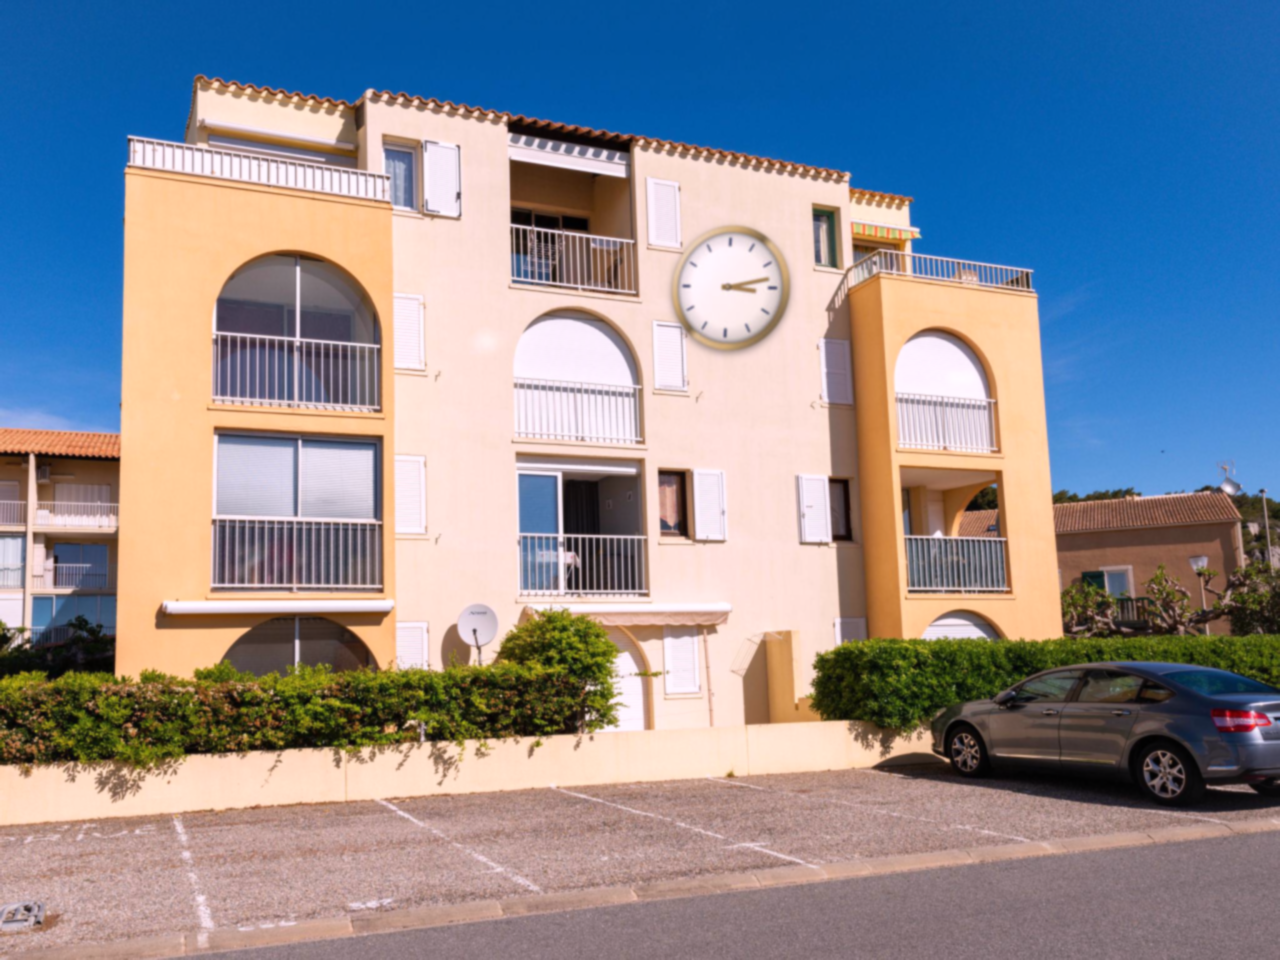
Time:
3.13
